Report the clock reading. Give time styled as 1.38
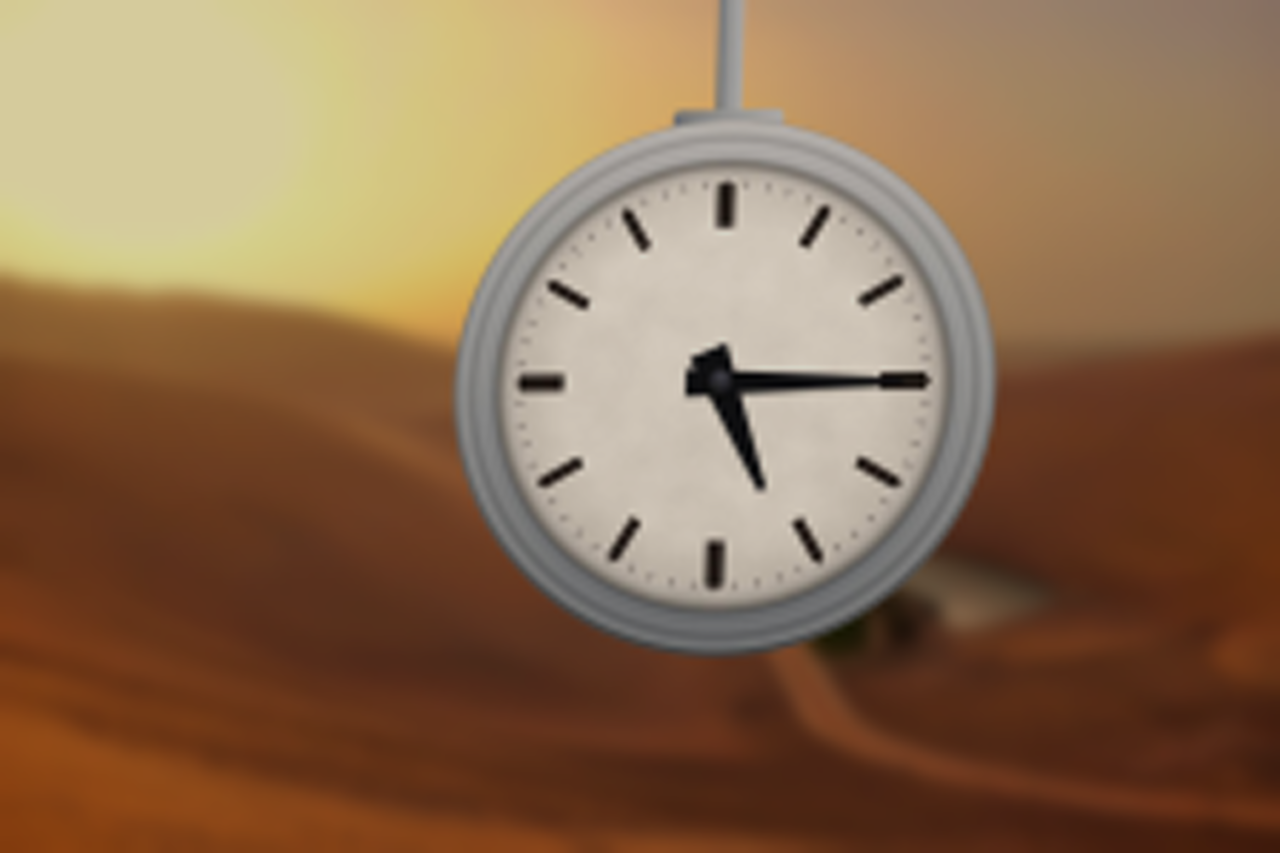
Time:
5.15
